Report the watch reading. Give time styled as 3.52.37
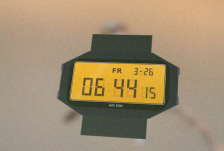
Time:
6.44.15
